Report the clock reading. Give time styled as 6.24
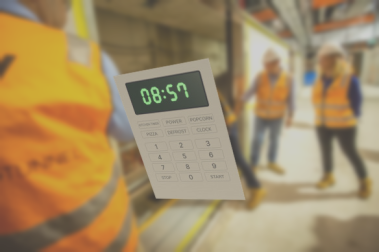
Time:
8.57
